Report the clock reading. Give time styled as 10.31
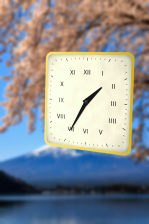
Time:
1.35
